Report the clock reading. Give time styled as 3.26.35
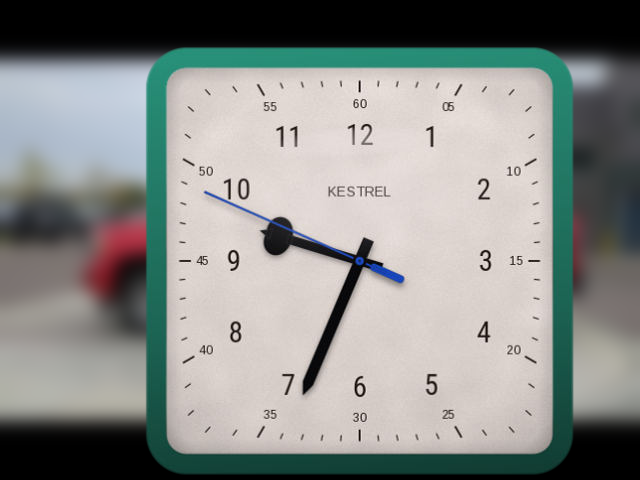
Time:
9.33.49
